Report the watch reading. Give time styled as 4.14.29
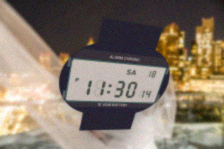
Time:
11.30.14
